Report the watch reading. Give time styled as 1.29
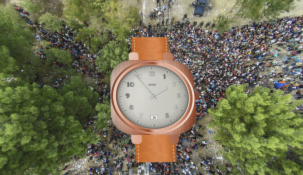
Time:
1.54
